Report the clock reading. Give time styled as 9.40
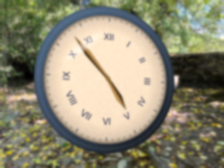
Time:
4.53
